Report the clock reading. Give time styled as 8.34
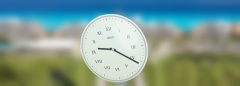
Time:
9.21
